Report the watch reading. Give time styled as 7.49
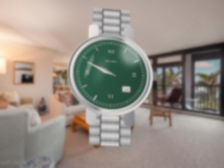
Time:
9.49
